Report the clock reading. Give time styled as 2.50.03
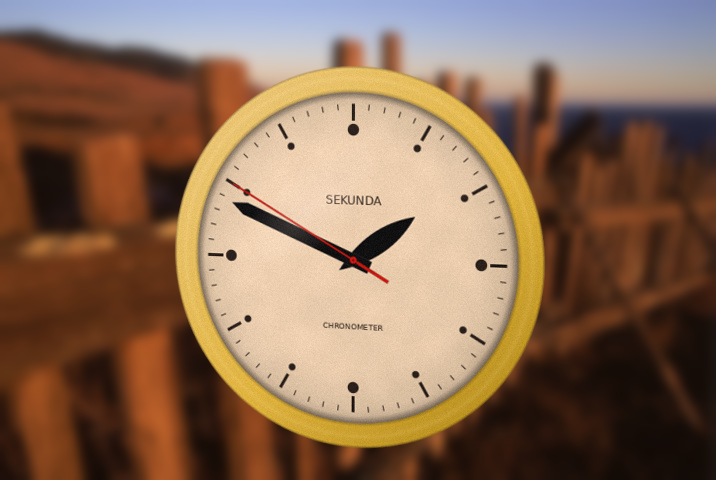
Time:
1.48.50
